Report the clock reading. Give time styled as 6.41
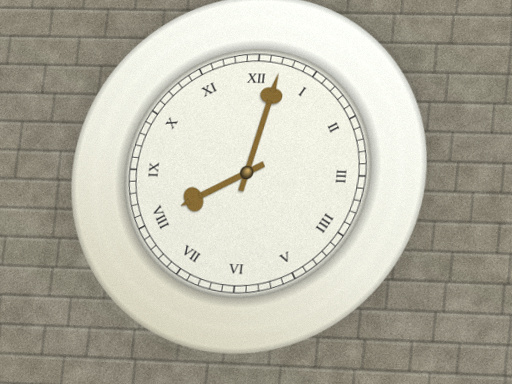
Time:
8.02
